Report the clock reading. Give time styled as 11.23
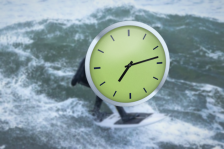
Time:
7.13
